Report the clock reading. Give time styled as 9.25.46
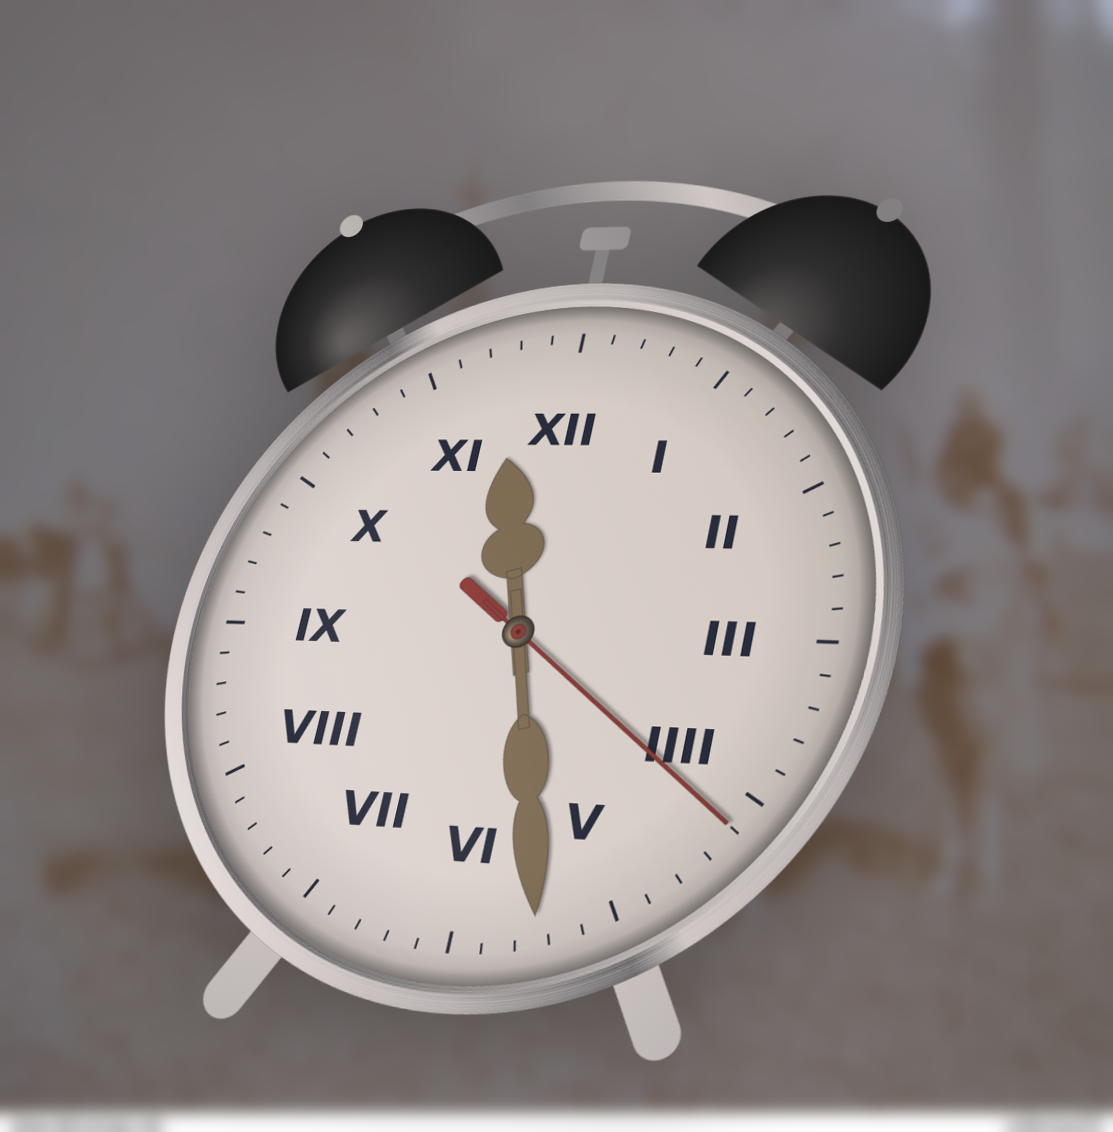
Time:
11.27.21
